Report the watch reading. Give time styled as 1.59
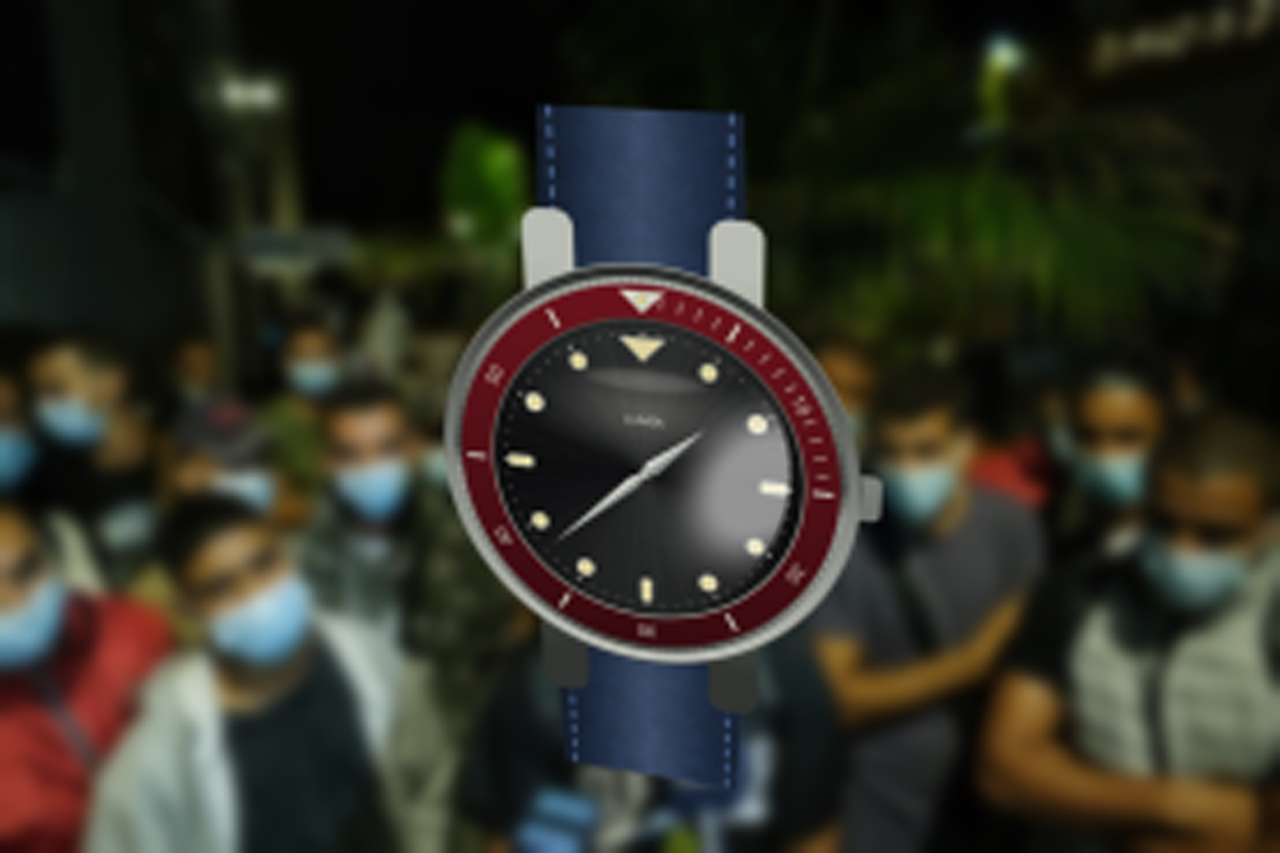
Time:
1.38
